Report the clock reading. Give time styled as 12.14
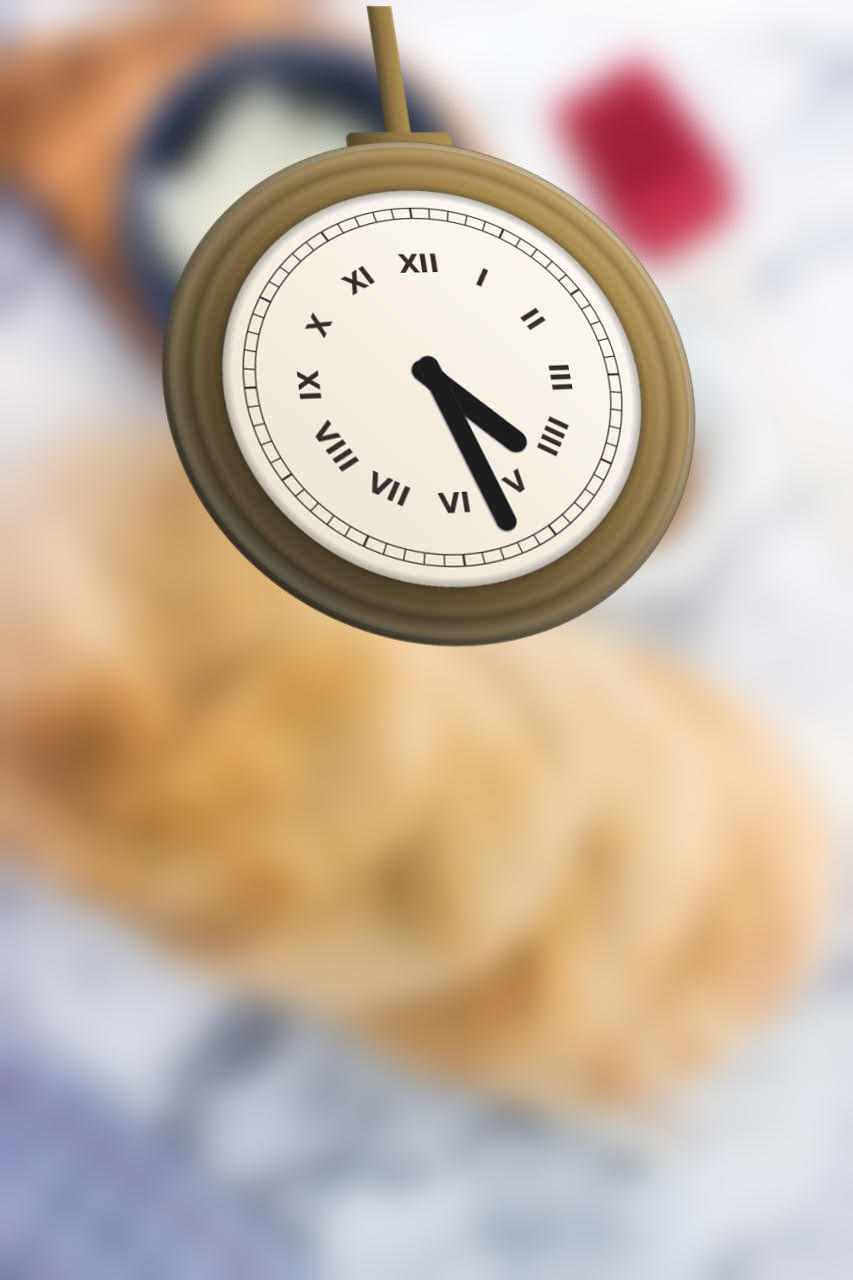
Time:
4.27
